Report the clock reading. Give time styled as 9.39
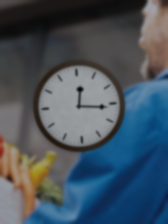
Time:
12.16
